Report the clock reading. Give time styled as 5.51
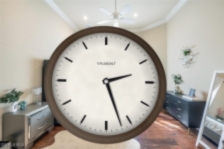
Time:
2.27
